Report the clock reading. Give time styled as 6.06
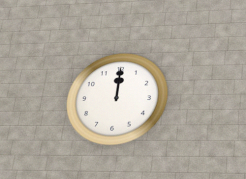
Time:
12.00
